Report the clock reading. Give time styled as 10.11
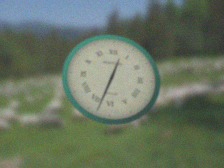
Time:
12.33
